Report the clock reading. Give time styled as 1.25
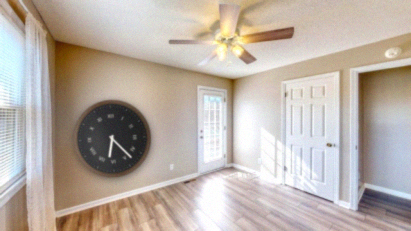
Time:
6.23
